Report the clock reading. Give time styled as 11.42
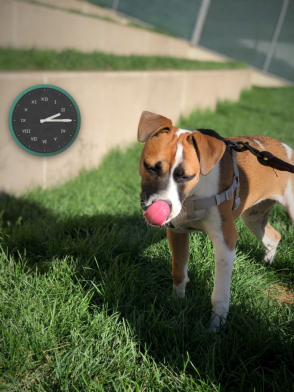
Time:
2.15
